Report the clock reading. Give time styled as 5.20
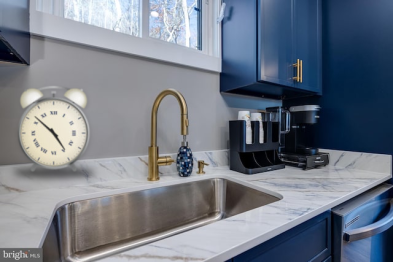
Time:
4.52
